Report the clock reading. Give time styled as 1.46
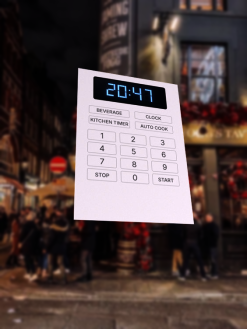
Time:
20.47
